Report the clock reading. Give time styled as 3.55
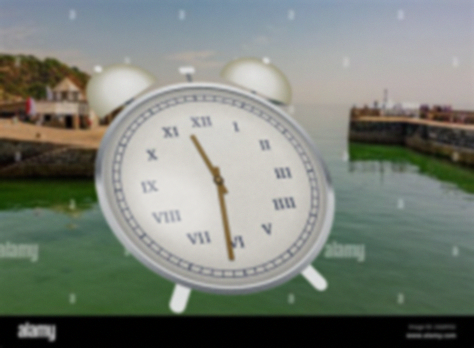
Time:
11.31
